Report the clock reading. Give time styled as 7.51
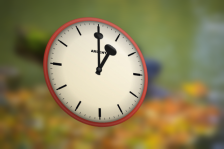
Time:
1.00
